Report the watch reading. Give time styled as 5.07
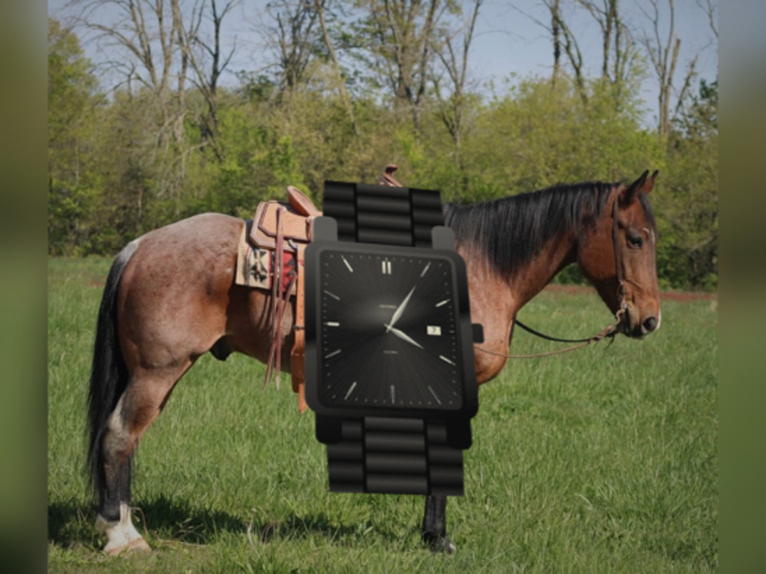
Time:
4.05
